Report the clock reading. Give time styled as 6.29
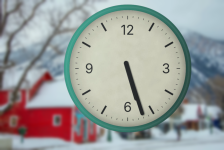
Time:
5.27
